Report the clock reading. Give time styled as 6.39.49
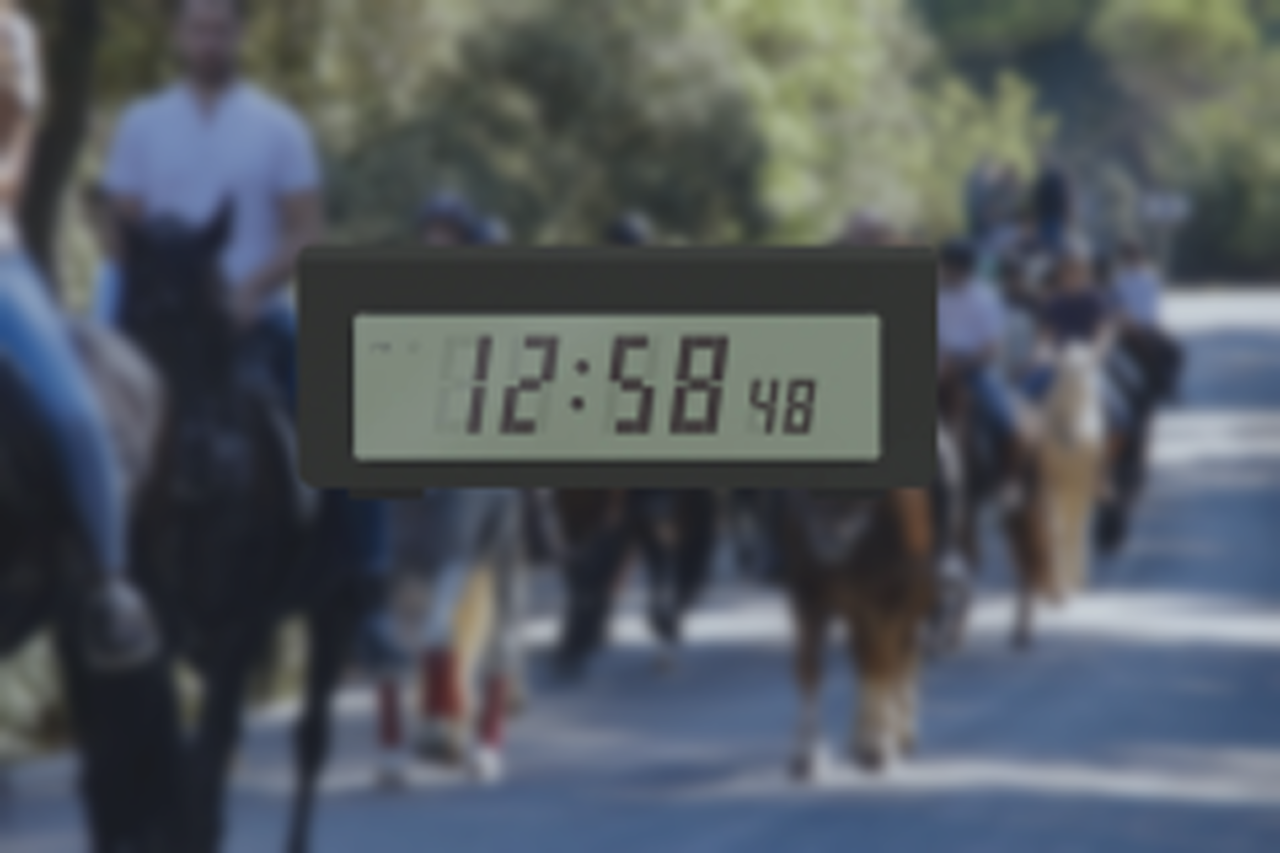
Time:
12.58.48
